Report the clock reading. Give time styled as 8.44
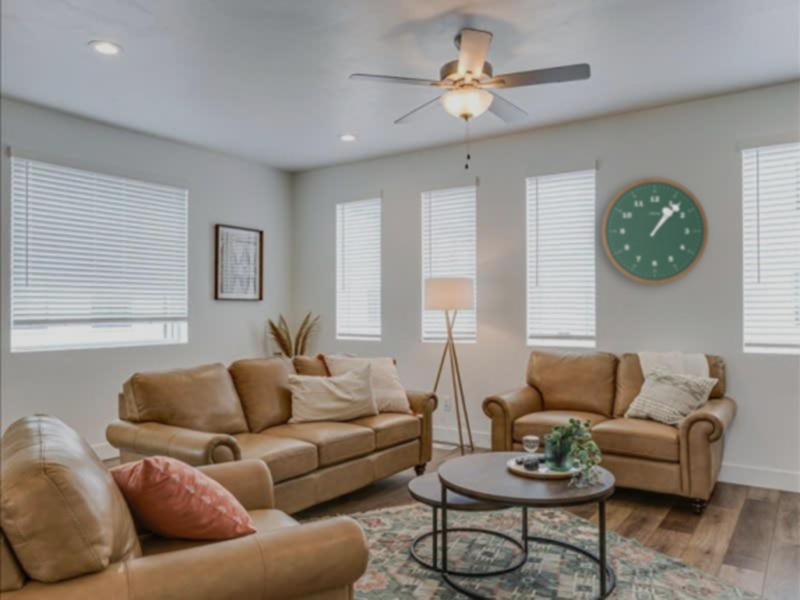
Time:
1.07
